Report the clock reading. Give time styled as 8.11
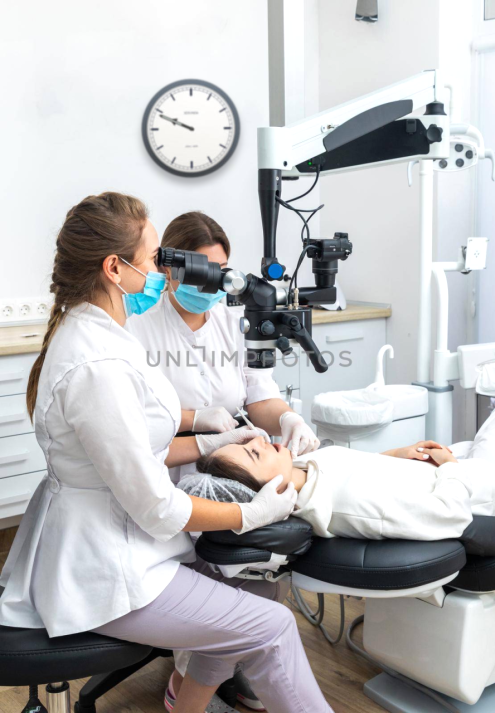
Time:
9.49
